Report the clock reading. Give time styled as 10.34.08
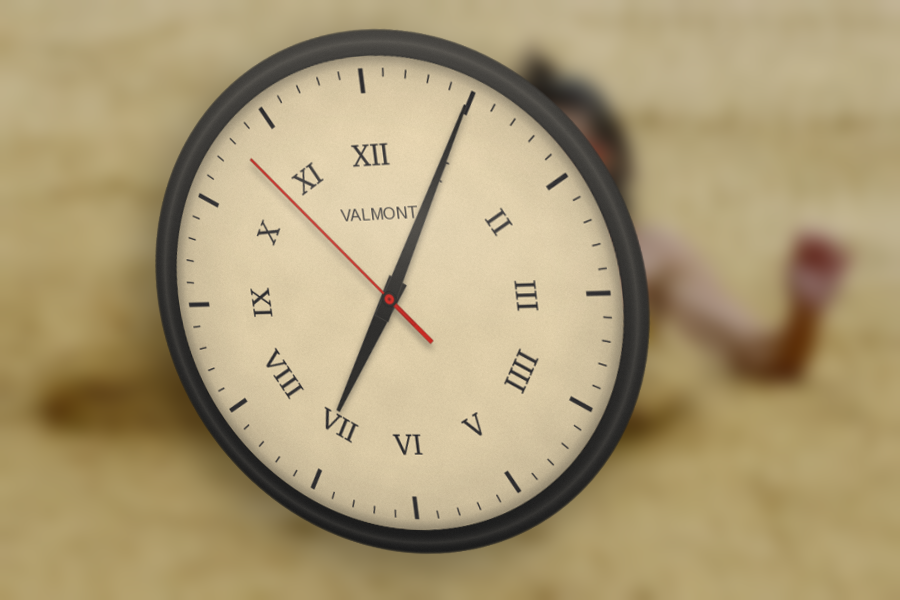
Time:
7.04.53
